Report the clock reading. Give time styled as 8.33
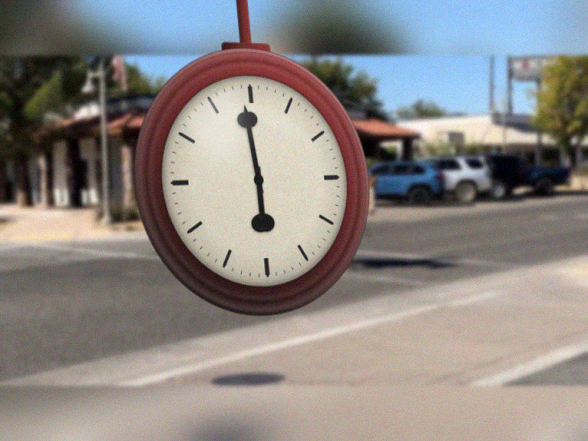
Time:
5.59
